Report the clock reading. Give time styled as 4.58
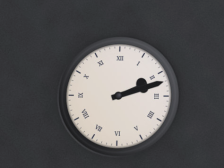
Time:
2.12
